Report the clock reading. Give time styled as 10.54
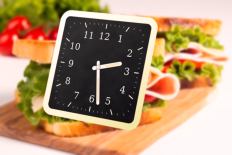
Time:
2.28
